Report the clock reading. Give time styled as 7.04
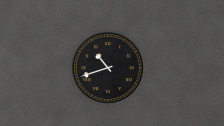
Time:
10.42
